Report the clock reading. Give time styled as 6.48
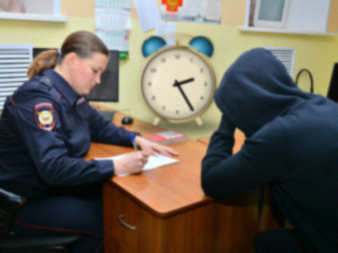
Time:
2.25
